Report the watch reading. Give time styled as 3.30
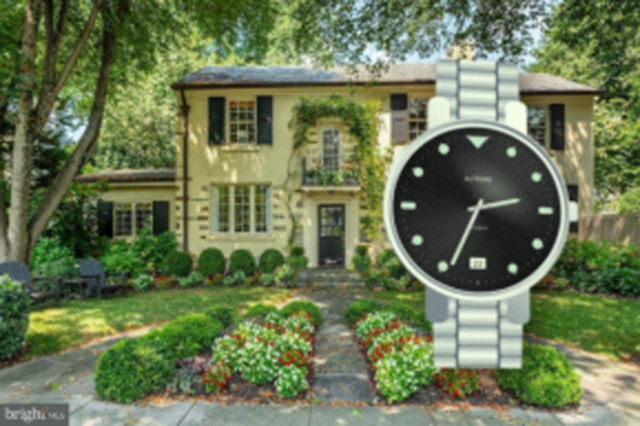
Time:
2.34
